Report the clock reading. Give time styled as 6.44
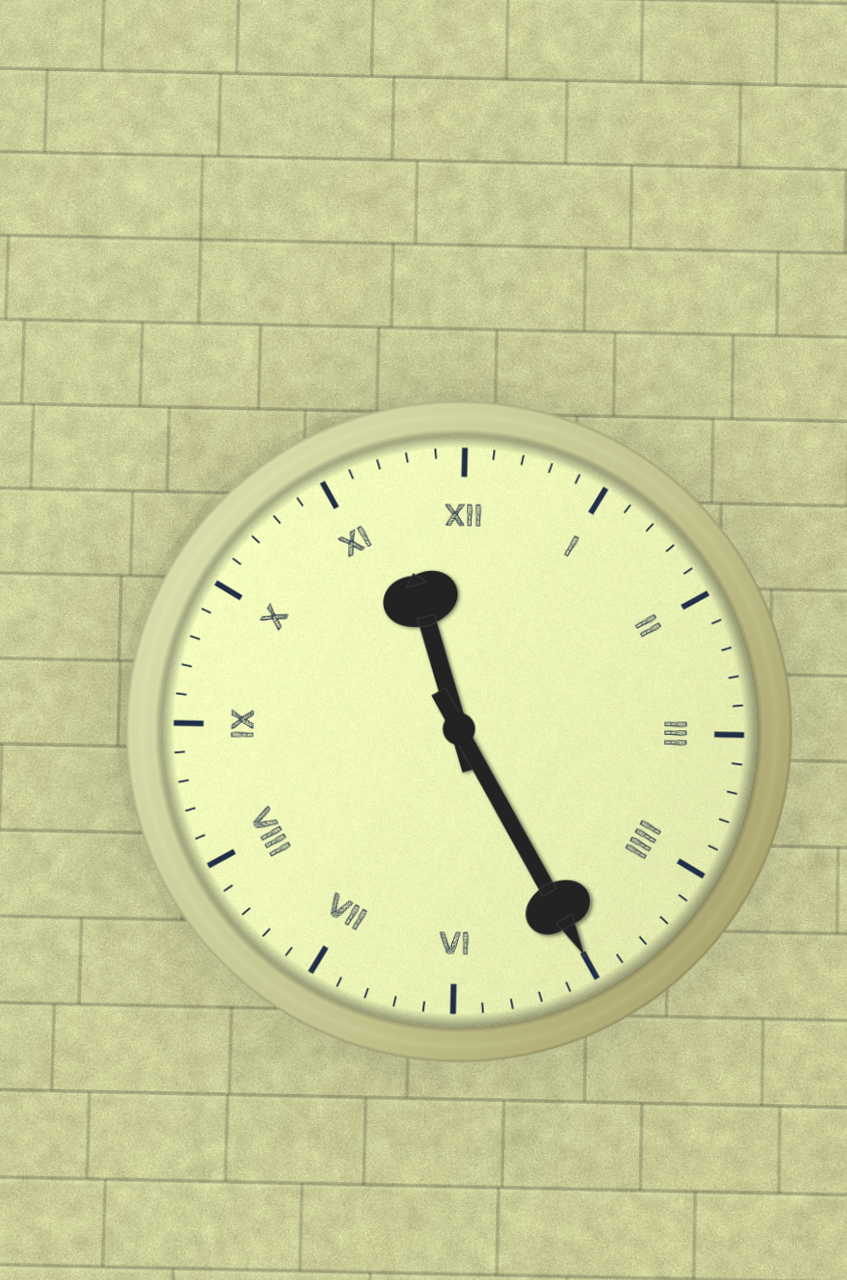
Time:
11.25
